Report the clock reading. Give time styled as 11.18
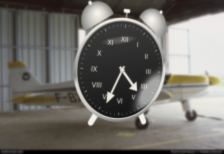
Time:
4.34
